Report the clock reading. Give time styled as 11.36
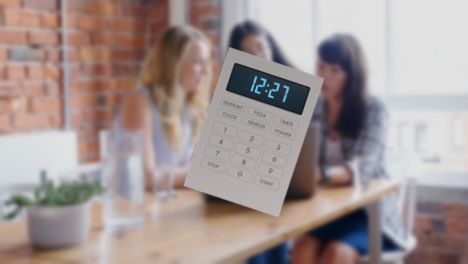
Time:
12.27
